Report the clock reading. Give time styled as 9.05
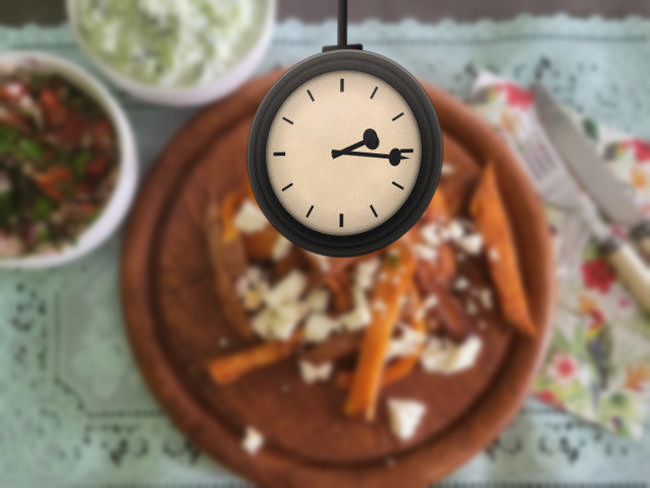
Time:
2.16
